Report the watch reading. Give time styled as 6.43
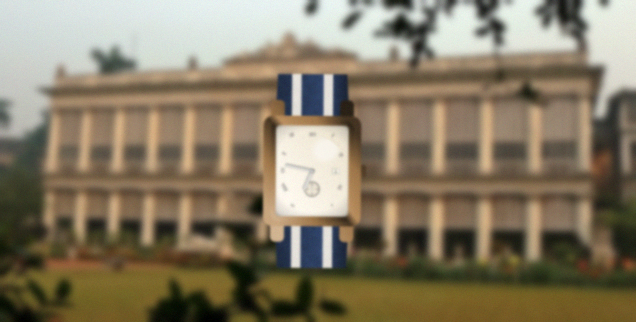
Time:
6.47
